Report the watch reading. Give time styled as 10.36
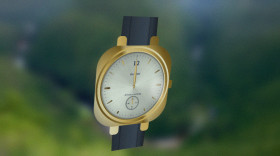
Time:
12.00
